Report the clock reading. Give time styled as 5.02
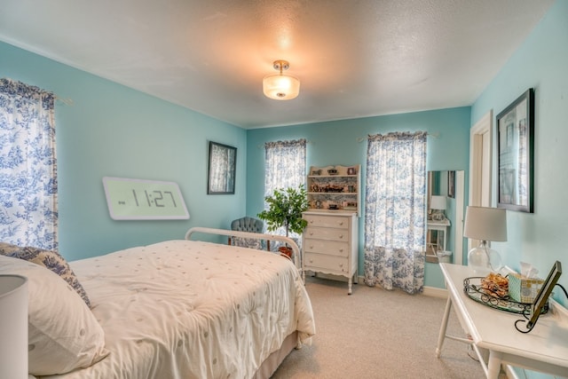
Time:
11.27
